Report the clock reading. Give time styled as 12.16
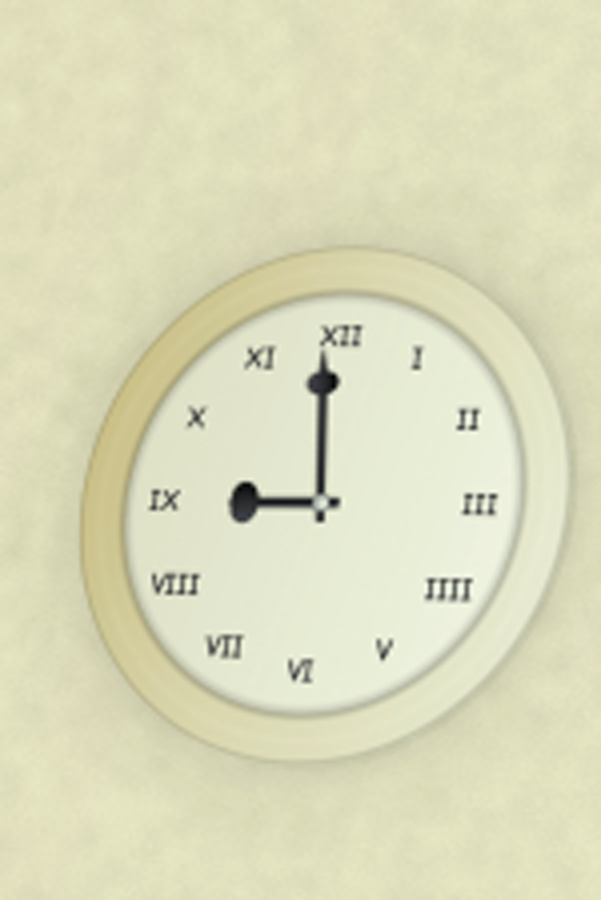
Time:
8.59
